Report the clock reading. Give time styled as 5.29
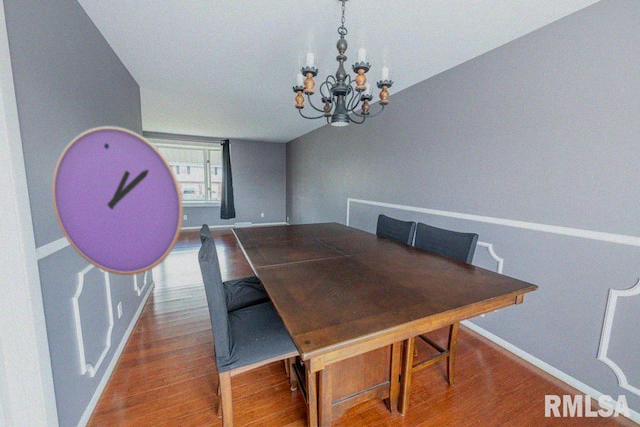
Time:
1.09
